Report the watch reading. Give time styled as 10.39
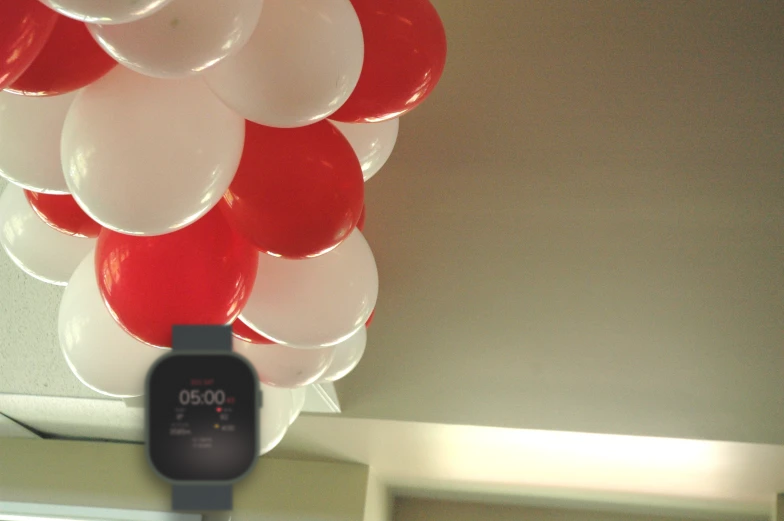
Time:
5.00
